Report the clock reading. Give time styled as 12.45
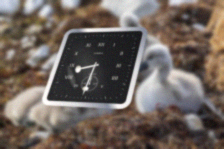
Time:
8.31
